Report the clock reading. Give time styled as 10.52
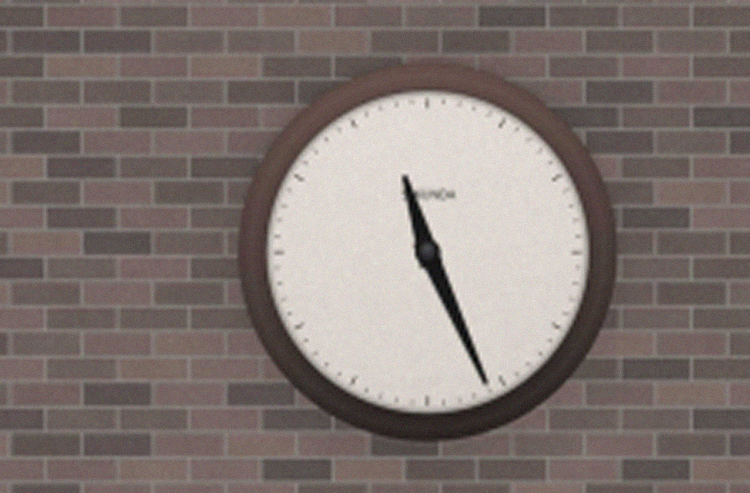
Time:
11.26
